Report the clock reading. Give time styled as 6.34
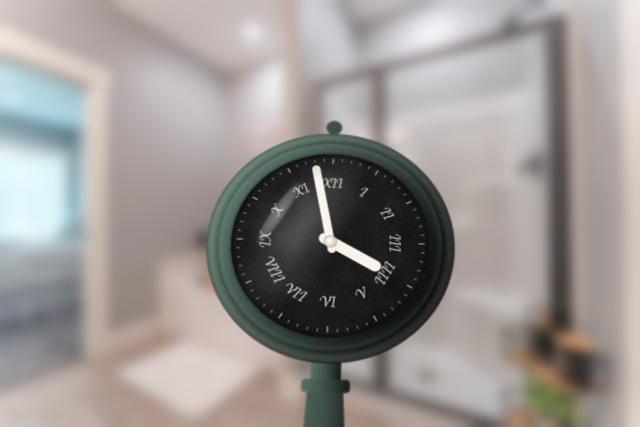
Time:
3.58
